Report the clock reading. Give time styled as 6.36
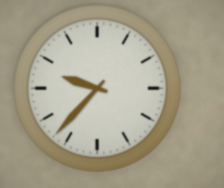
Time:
9.37
